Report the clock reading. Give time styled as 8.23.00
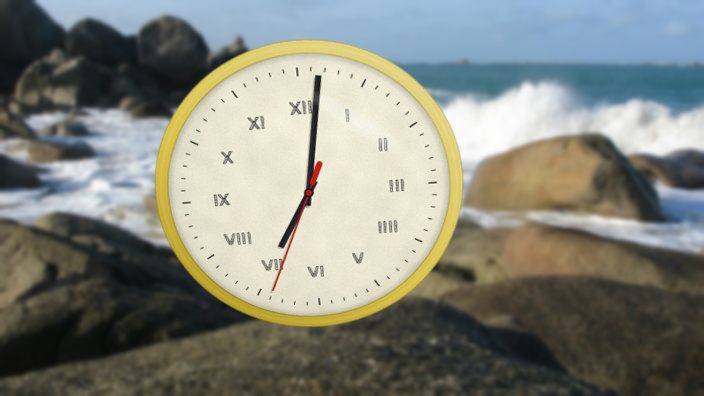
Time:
7.01.34
